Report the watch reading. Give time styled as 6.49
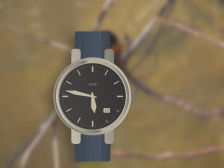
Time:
5.47
